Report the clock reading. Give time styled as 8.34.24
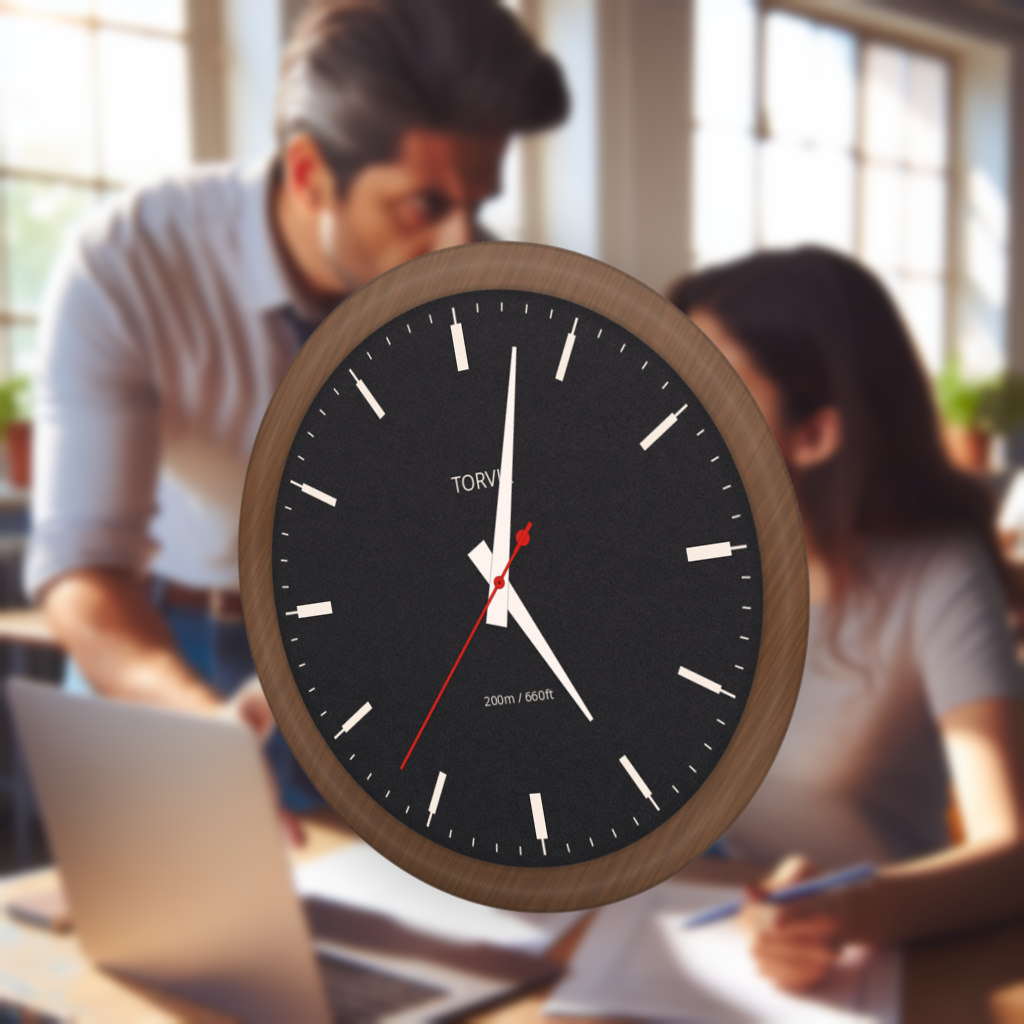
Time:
5.02.37
